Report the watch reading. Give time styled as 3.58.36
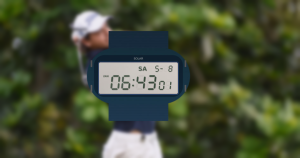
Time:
6.43.01
